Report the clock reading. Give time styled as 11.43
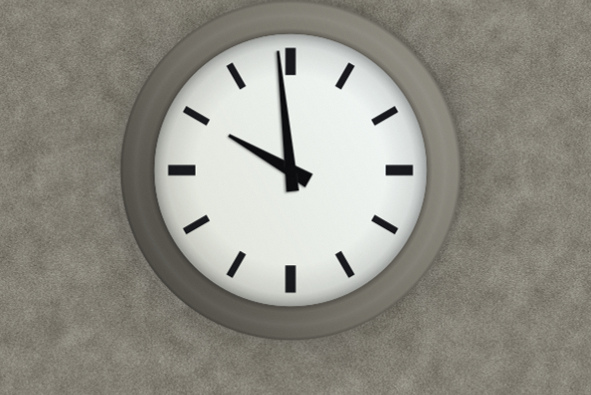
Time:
9.59
